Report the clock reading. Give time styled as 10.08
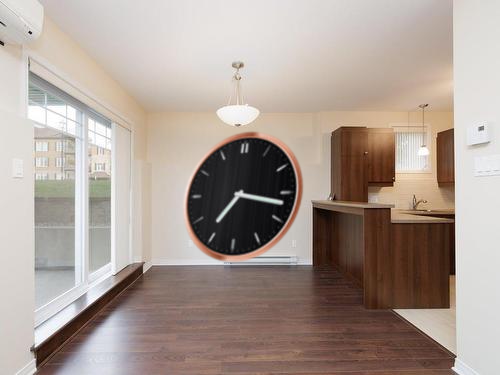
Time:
7.17
